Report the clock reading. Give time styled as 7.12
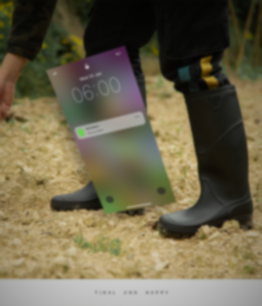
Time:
6.00
